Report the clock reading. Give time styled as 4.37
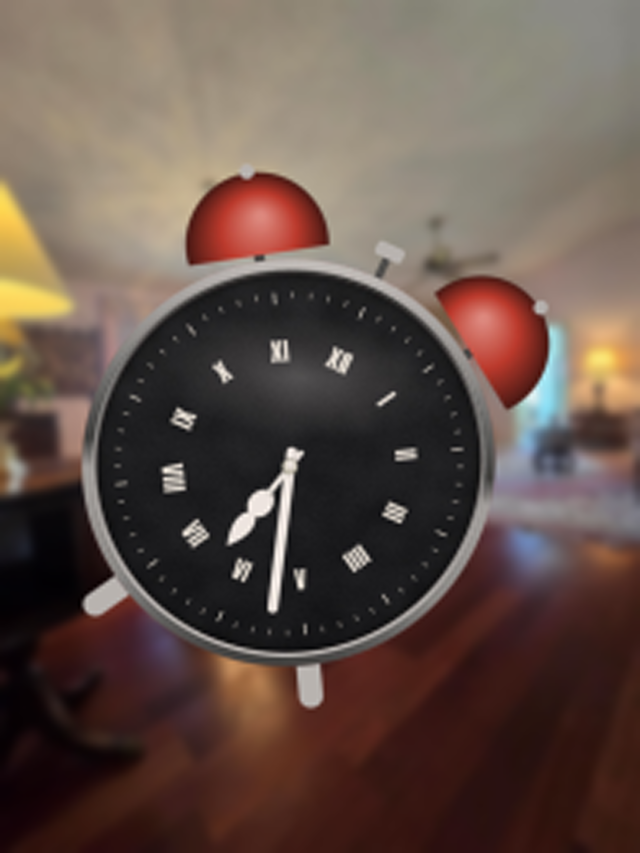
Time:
6.27
